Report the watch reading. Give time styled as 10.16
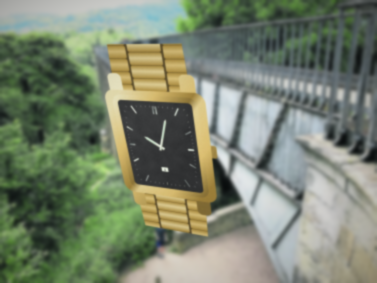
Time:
10.03
